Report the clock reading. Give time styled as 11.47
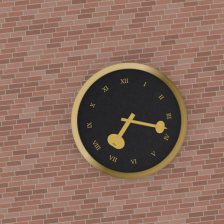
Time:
7.18
